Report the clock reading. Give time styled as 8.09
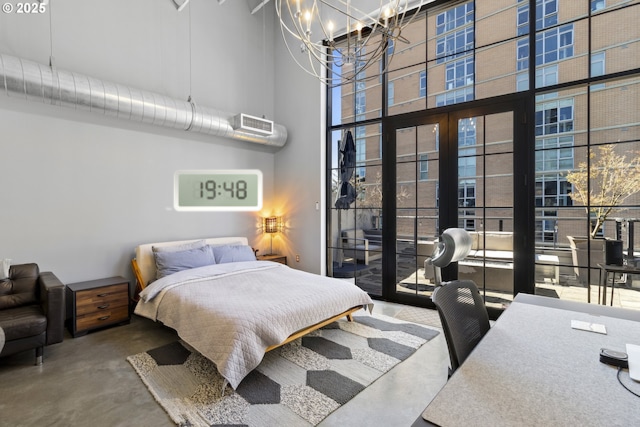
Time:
19.48
